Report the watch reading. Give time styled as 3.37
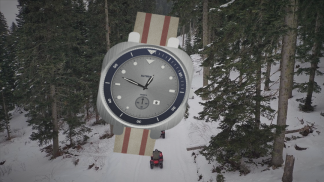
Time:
12.48
